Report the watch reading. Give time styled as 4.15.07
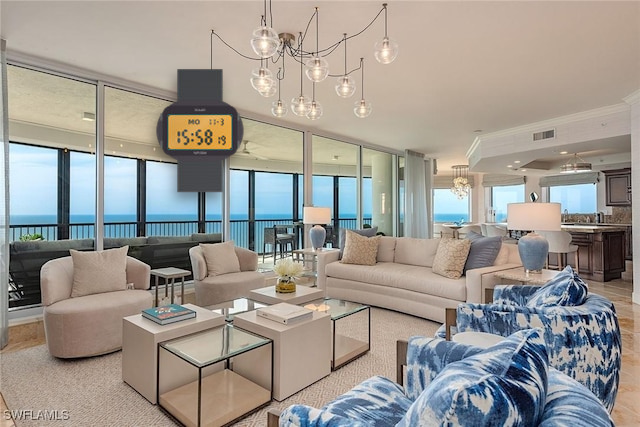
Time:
15.58.19
